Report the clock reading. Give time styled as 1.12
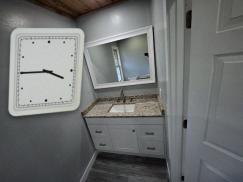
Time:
3.45
